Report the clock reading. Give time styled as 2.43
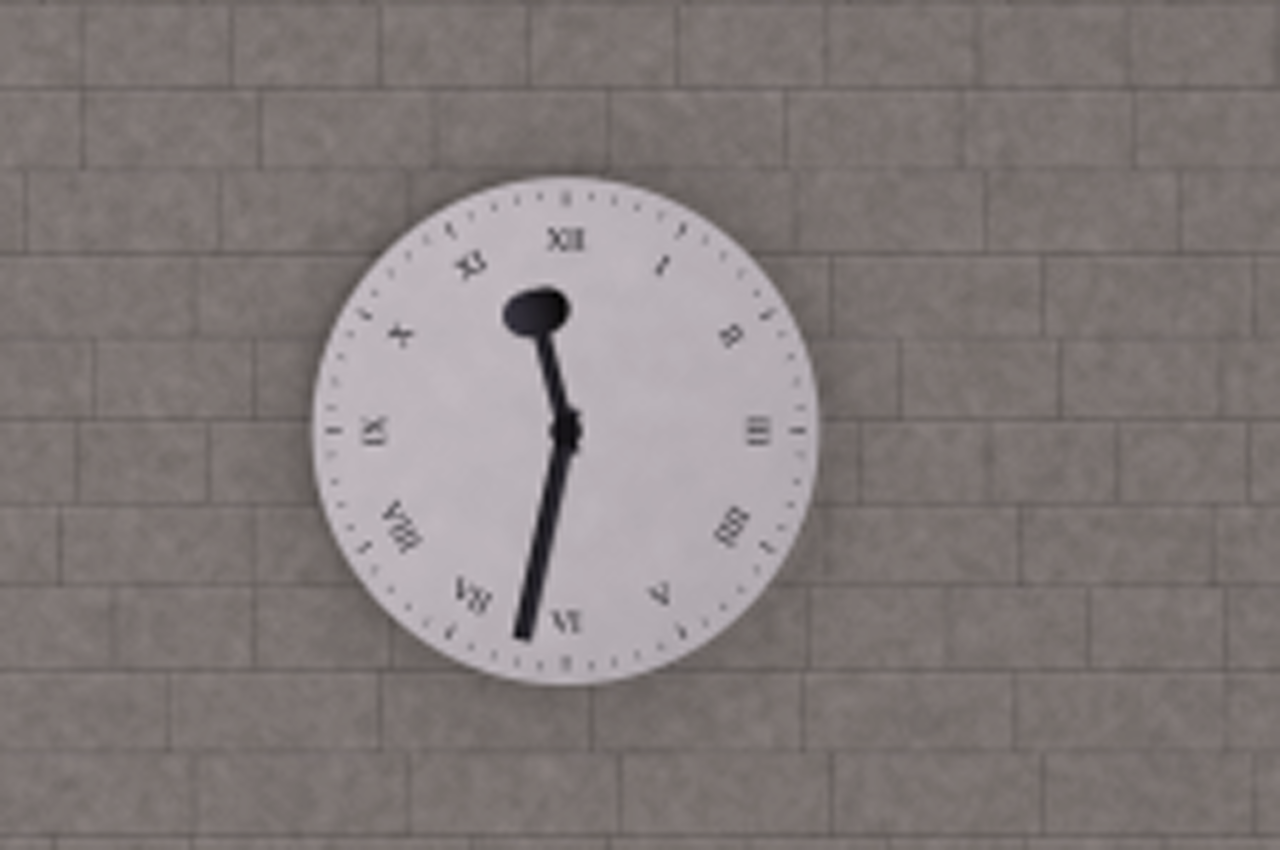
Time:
11.32
